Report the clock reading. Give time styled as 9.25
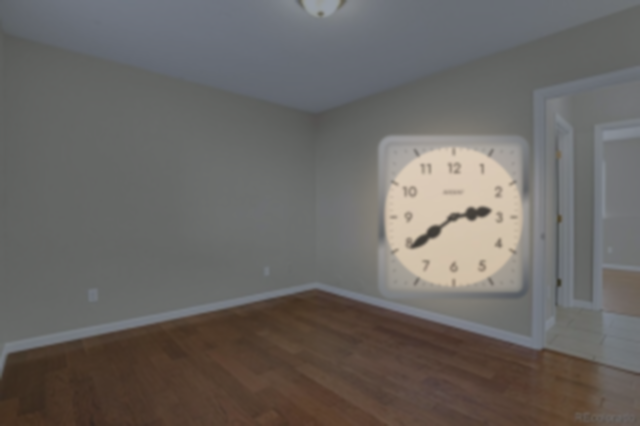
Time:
2.39
